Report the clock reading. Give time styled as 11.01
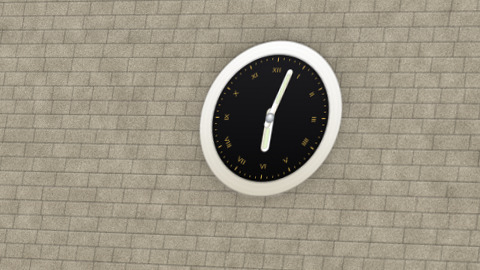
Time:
6.03
